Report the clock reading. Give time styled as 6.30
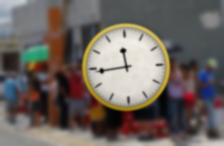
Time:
11.44
